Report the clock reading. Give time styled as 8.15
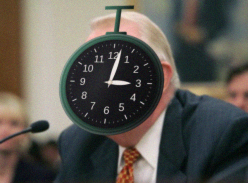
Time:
3.02
